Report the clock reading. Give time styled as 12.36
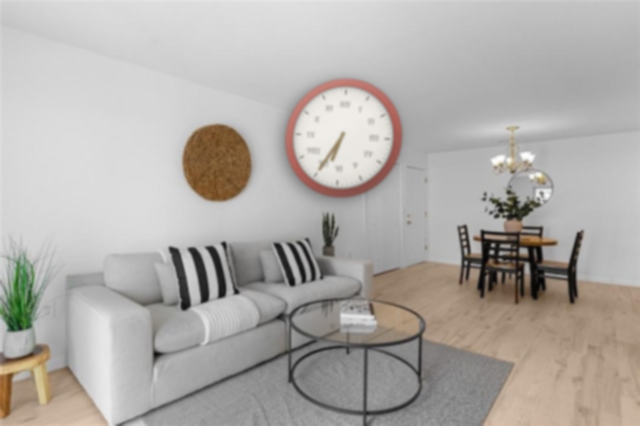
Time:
6.35
